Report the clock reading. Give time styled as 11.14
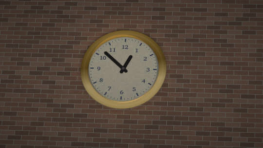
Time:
12.52
